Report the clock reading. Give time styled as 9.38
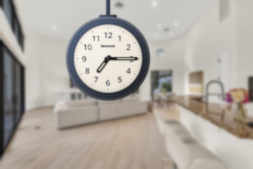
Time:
7.15
